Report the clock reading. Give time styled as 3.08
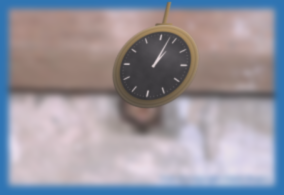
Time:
1.03
